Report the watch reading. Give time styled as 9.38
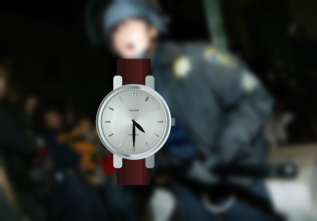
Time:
4.30
